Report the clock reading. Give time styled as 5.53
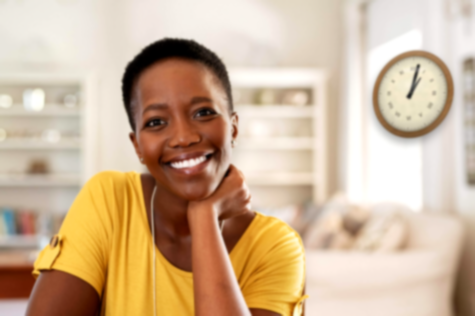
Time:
1.02
